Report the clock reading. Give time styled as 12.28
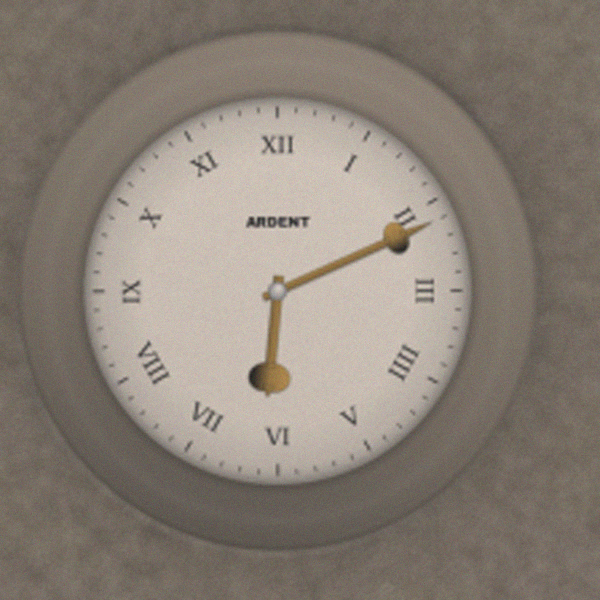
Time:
6.11
